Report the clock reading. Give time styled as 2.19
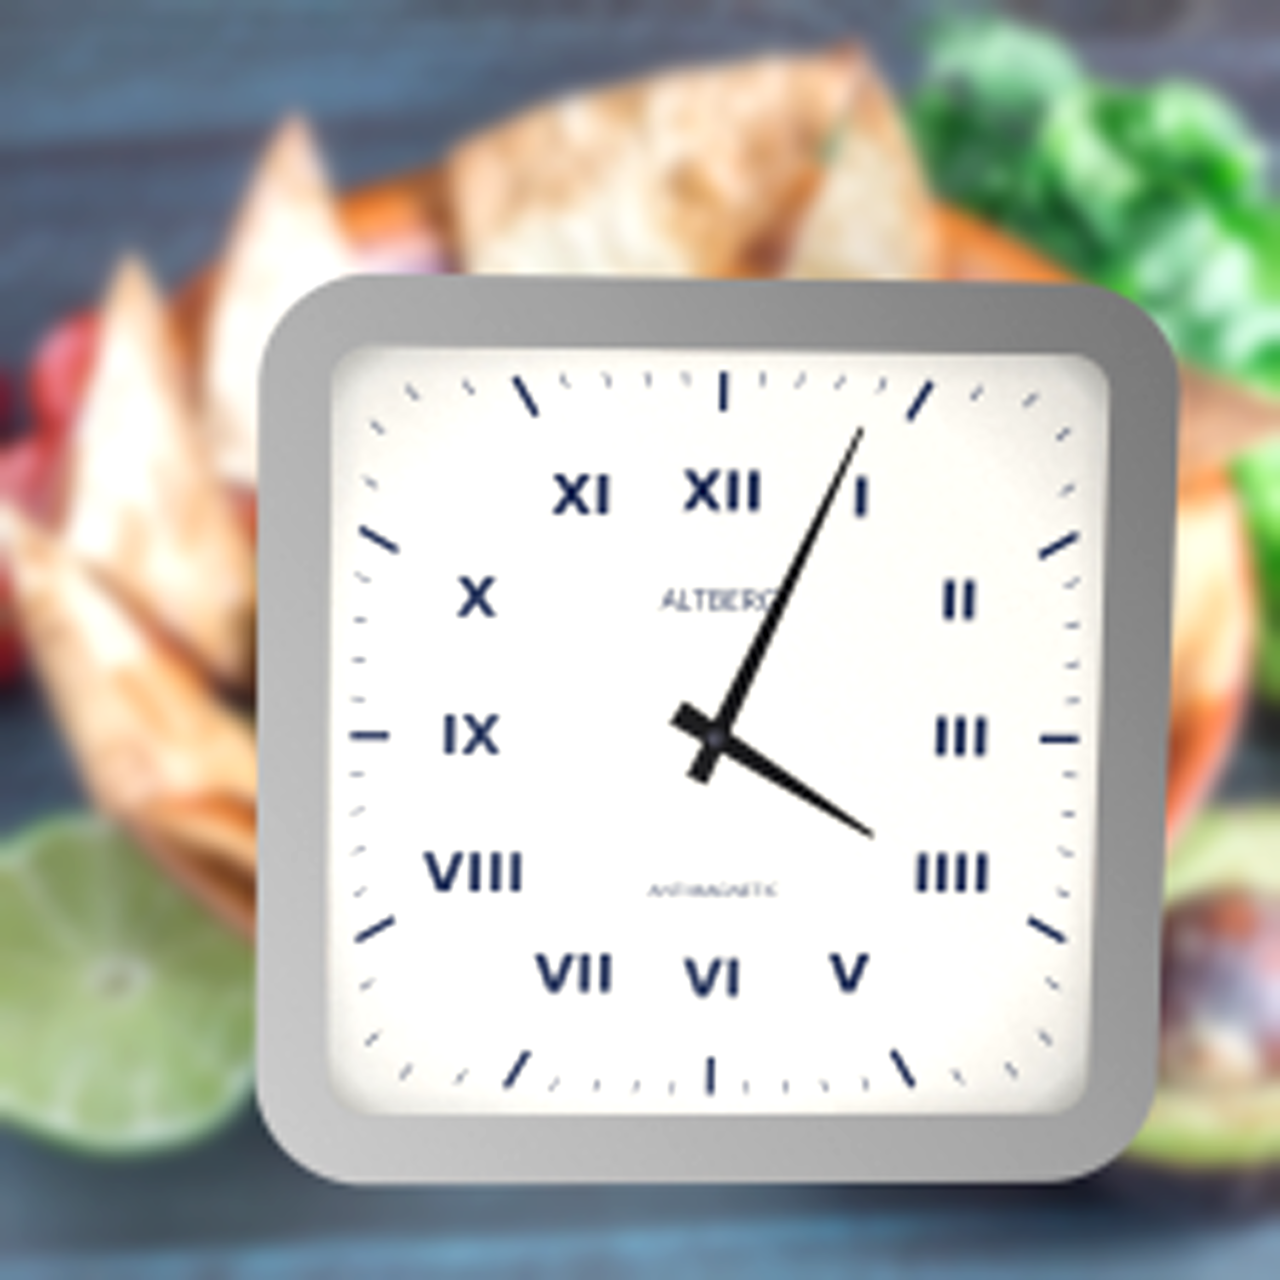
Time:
4.04
